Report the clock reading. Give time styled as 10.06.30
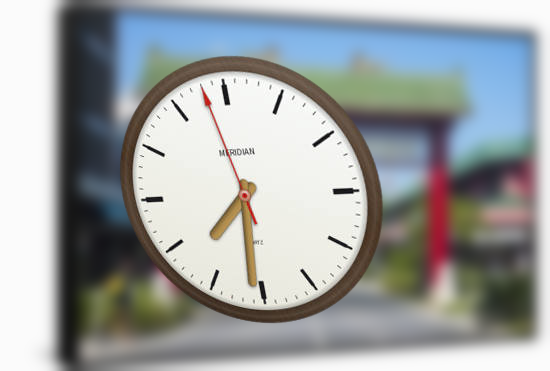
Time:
7.30.58
